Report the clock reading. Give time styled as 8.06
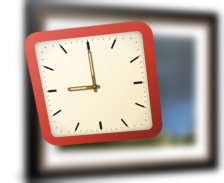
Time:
9.00
